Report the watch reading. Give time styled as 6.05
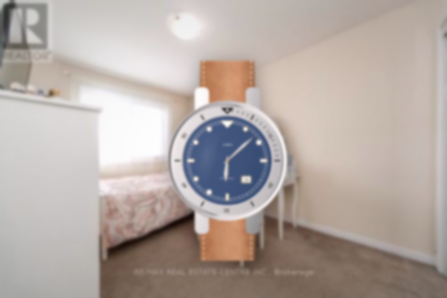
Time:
6.08
